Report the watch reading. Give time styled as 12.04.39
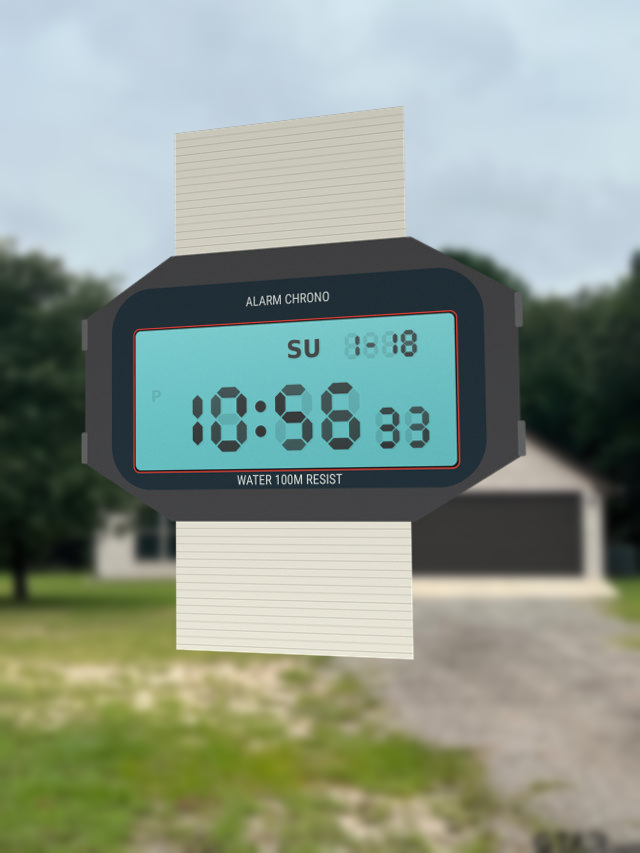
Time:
10.56.33
